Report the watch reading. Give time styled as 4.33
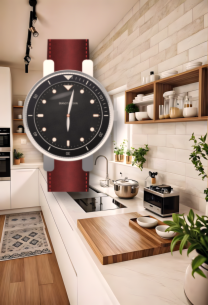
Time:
6.02
